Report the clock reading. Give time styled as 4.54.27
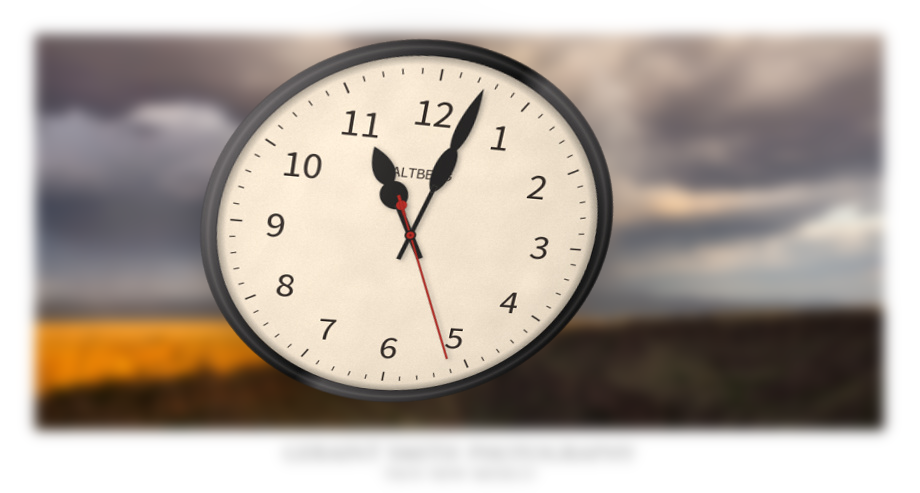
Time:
11.02.26
